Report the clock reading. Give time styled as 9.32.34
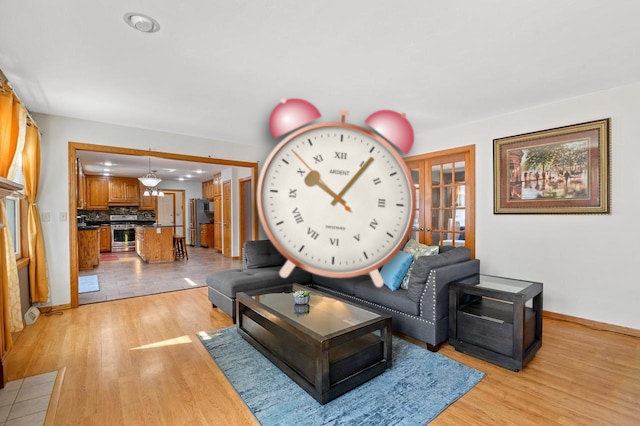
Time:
10.05.52
